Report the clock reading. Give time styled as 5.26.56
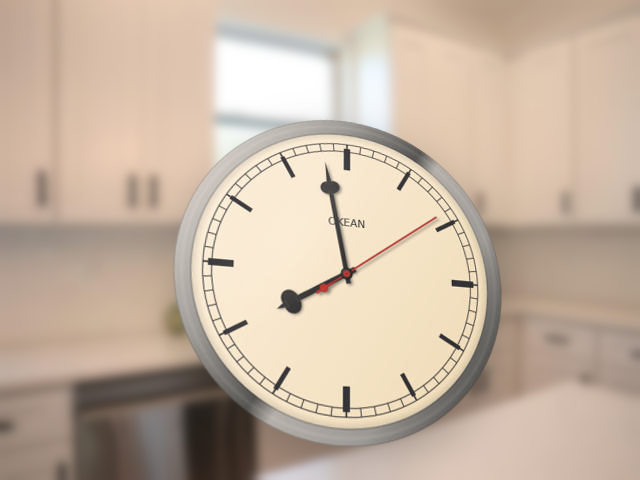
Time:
7.58.09
